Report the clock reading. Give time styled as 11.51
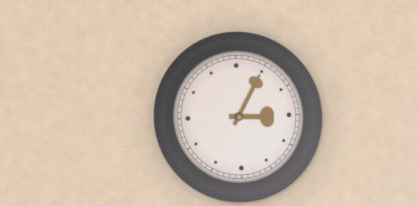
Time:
3.05
